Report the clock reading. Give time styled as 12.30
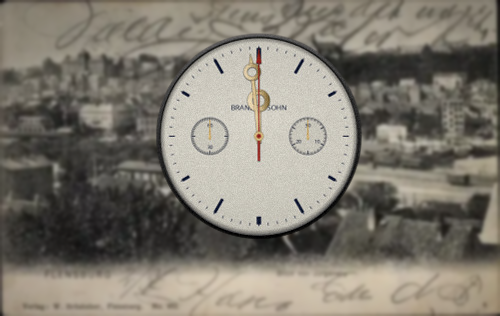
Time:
11.59
